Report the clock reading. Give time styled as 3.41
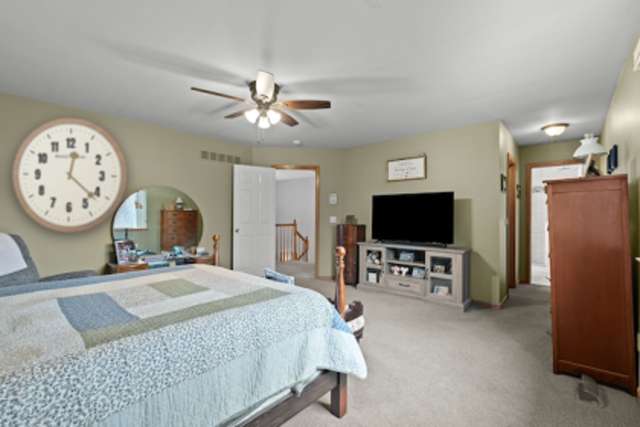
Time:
12.22
